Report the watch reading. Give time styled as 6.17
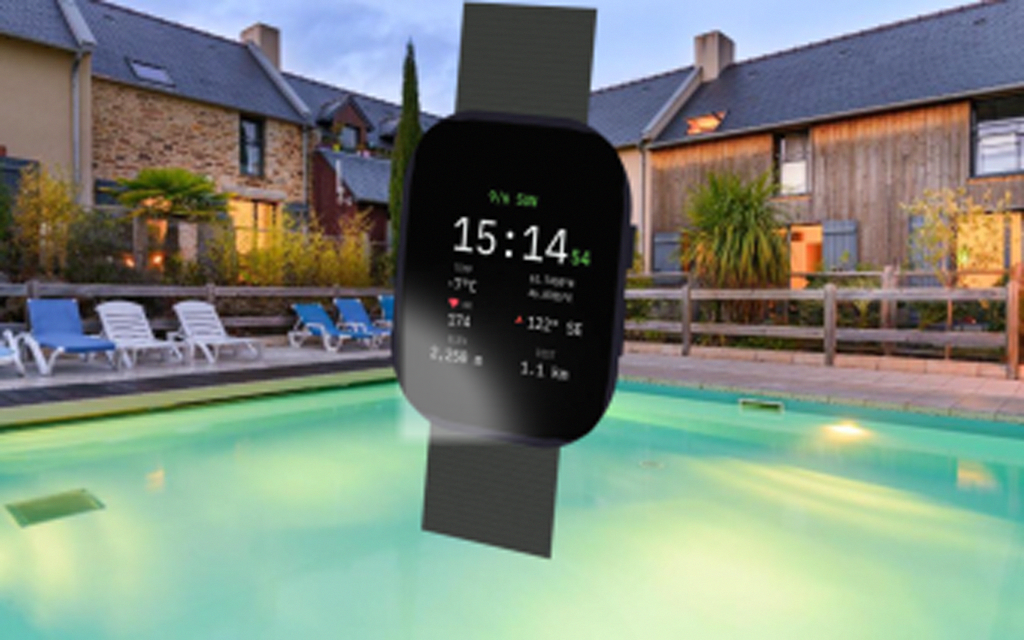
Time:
15.14
